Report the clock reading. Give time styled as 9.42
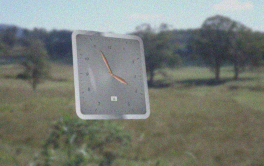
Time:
3.56
